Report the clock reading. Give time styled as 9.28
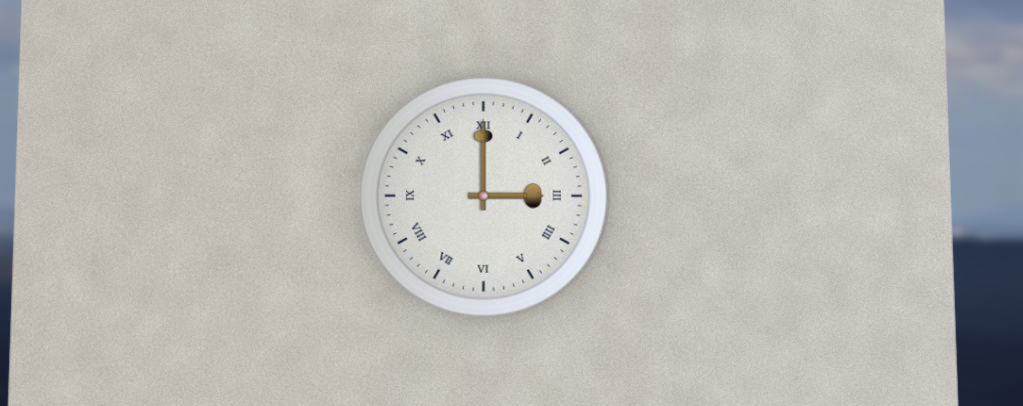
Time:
3.00
